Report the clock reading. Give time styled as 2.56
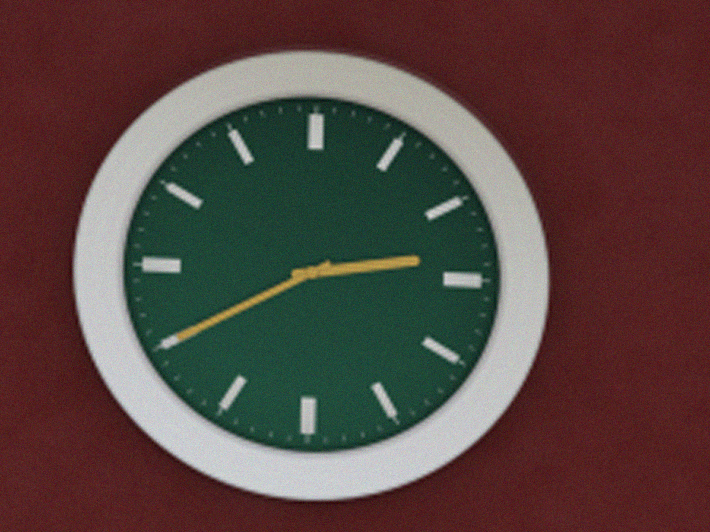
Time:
2.40
